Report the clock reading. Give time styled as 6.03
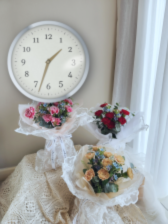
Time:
1.33
